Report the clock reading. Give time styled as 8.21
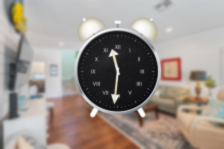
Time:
11.31
